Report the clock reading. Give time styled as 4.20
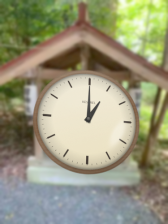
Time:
1.00
